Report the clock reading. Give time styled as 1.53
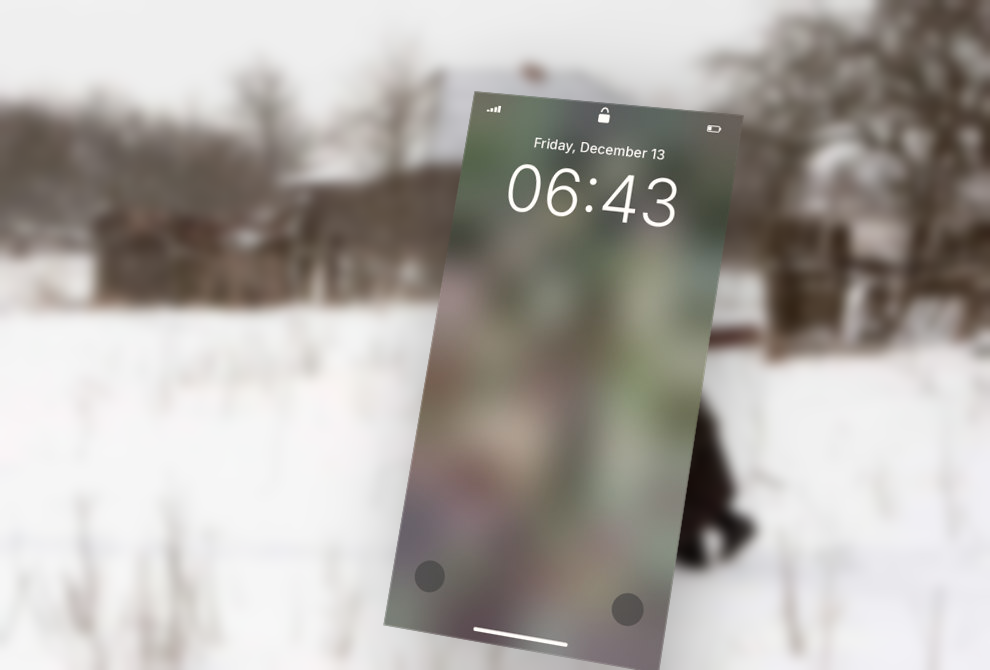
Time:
6.43
